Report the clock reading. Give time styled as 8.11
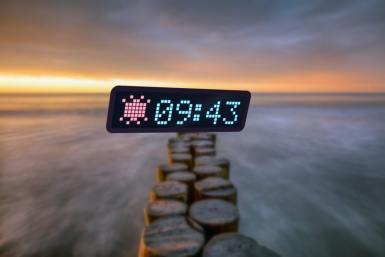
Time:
9.43
